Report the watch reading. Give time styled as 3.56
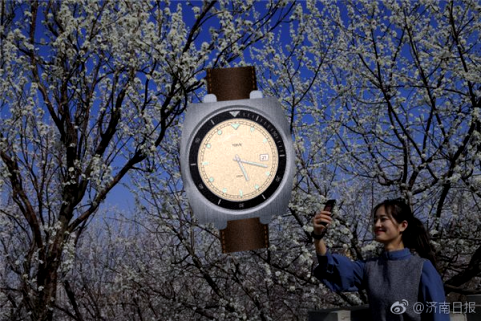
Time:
5.18
